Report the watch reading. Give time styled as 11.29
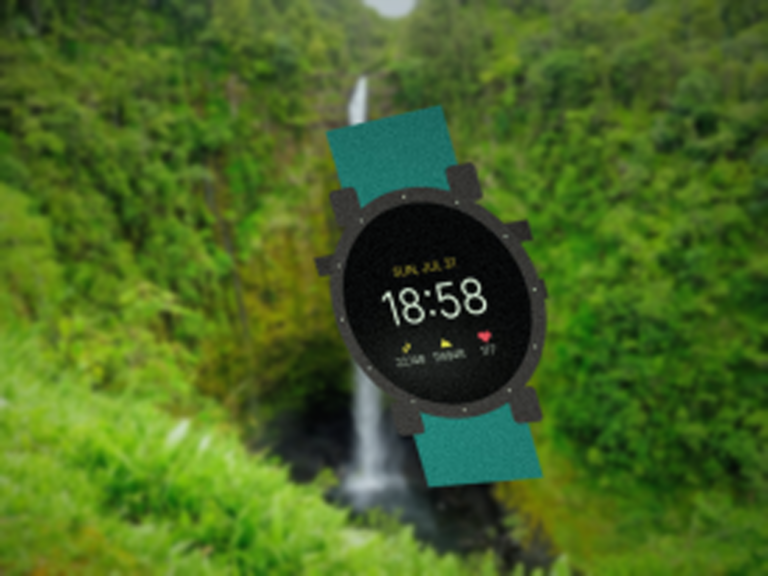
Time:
18.58
